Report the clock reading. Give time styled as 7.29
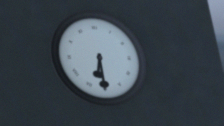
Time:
6.30
